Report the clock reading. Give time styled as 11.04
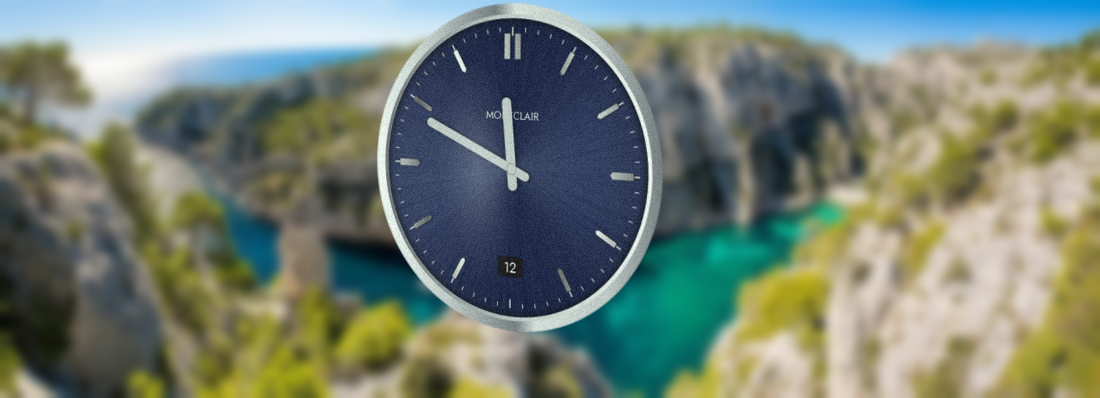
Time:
11.49
